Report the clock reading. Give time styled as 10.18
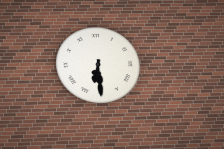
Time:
6.30
